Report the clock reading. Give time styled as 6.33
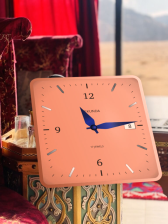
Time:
11.14
